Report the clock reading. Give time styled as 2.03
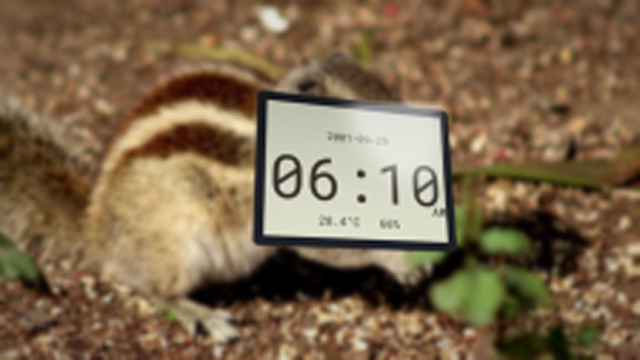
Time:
6.10
